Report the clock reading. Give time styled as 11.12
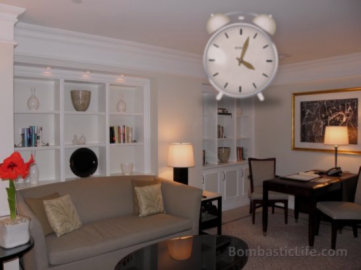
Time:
4.03
